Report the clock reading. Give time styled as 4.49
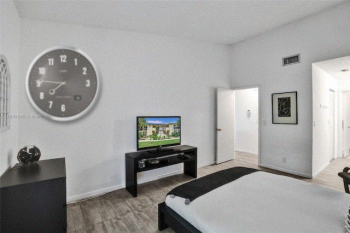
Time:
7.46
